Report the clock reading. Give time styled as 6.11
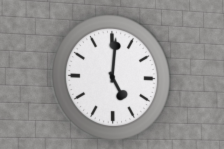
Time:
5.01
